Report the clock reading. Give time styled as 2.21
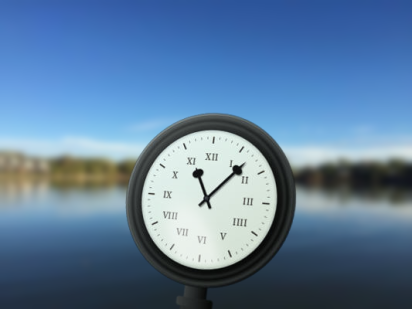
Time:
11.07
